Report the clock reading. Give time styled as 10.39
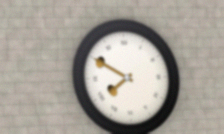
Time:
7.50
